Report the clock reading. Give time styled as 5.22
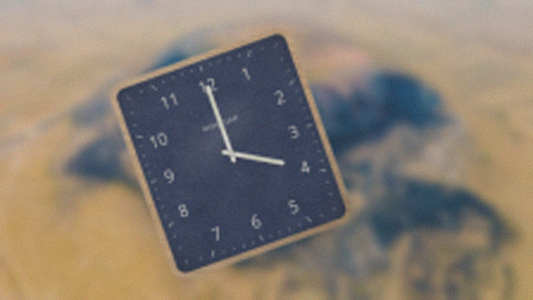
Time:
4.00
